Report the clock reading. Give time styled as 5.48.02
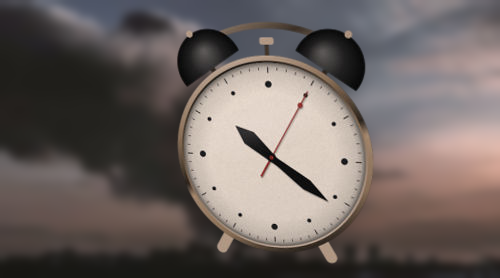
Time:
10.21.05
